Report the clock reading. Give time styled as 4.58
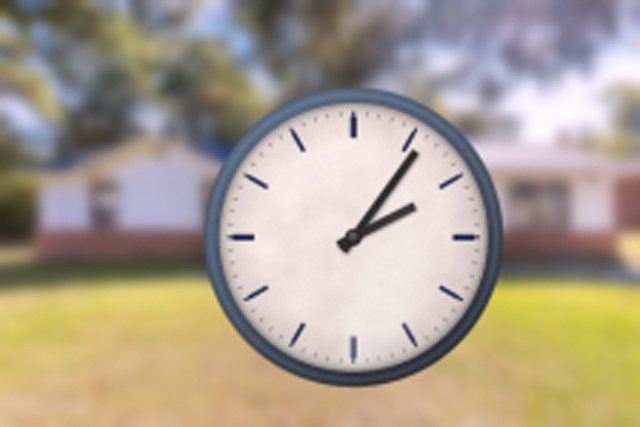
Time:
2.06
